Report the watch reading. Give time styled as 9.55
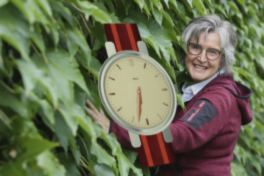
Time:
6.33
